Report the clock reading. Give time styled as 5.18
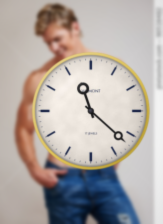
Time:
11.22
